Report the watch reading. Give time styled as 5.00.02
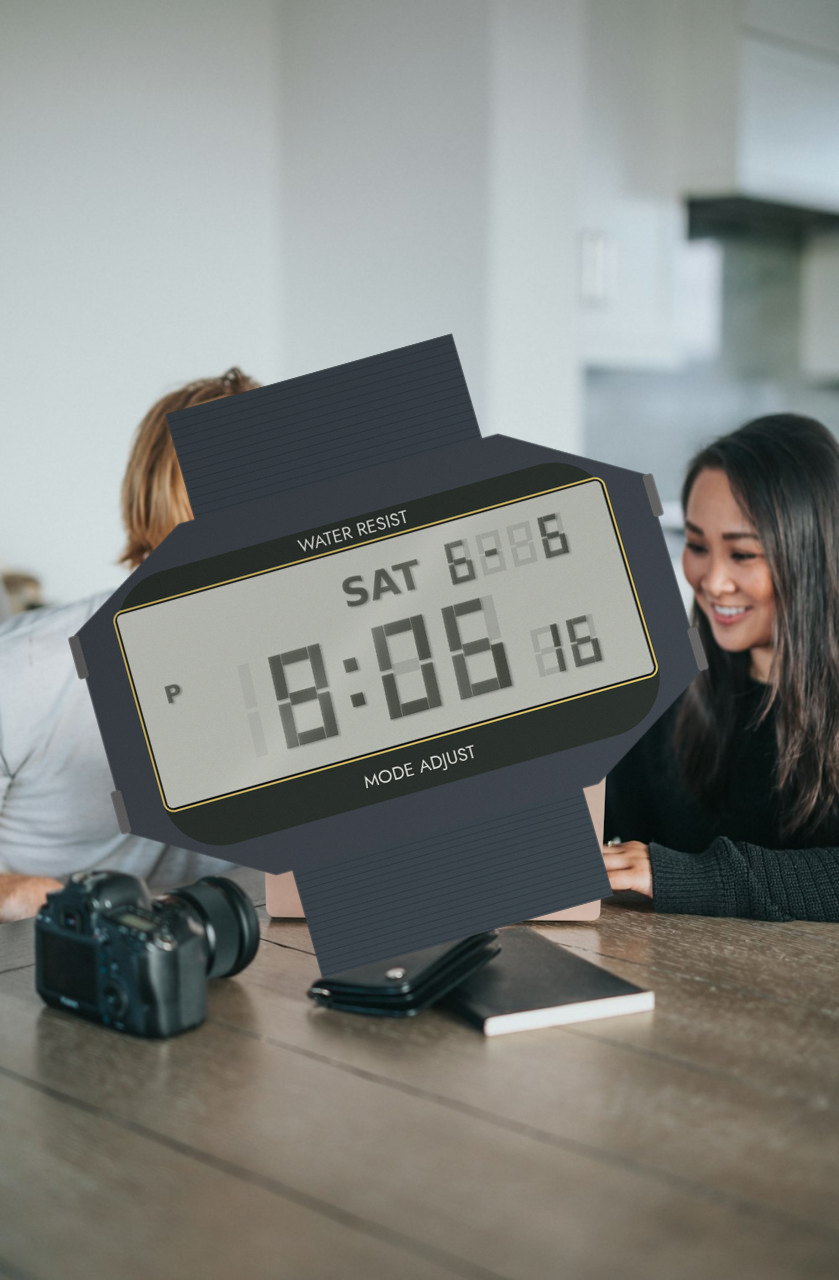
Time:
8.06.16
